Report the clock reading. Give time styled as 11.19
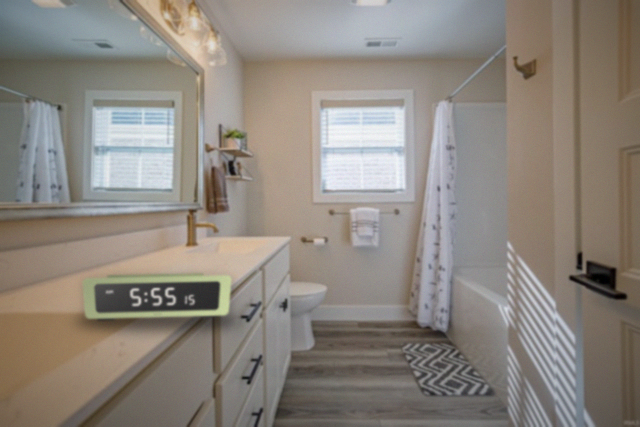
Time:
5.55
